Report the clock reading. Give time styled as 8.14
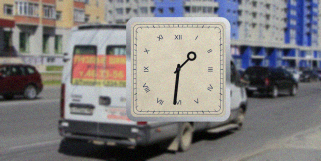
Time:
1.31
